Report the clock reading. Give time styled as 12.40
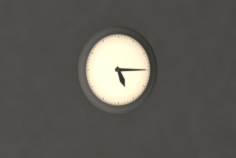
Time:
5.15
